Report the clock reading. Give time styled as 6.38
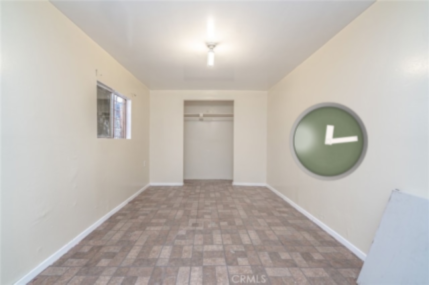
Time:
12.14
